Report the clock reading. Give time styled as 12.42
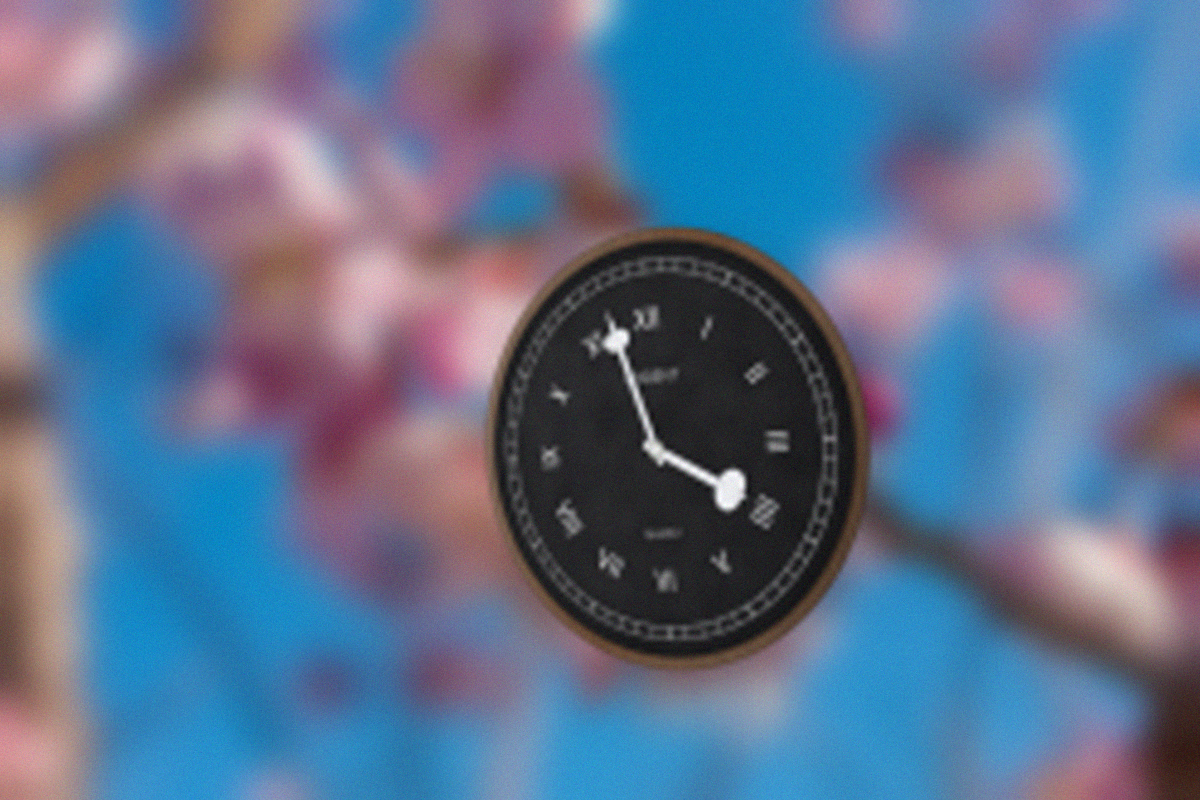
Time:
3.57
